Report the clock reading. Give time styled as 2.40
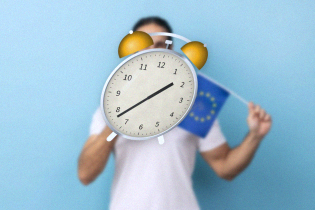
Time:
1.38
